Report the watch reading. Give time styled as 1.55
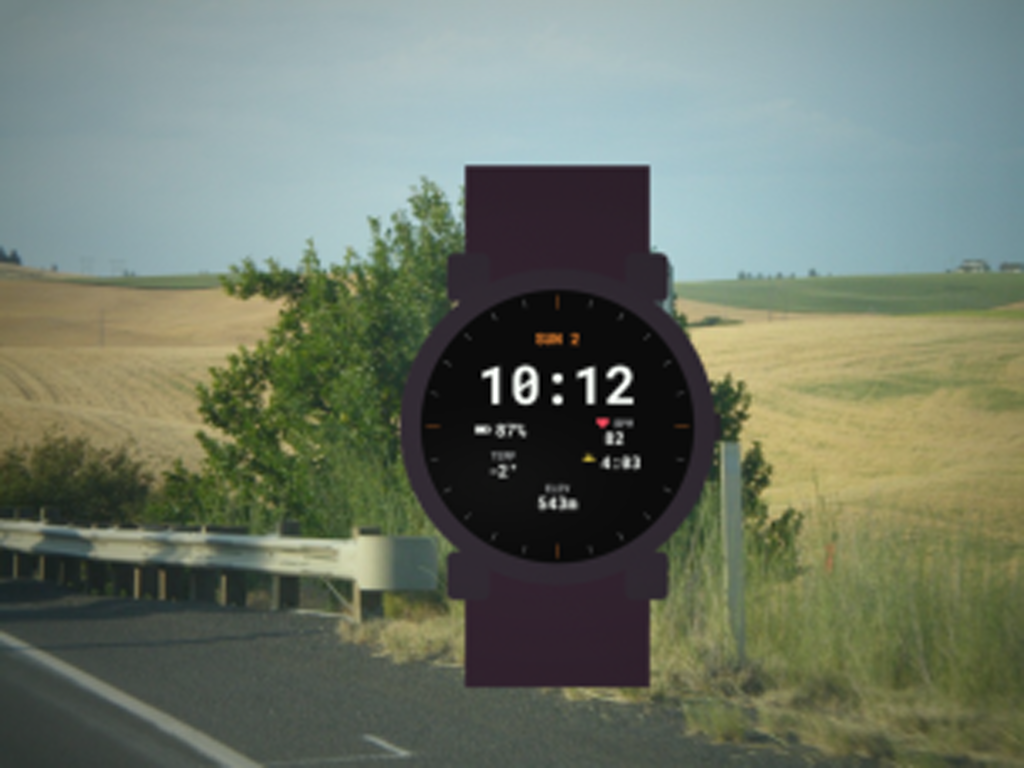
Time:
10.12
